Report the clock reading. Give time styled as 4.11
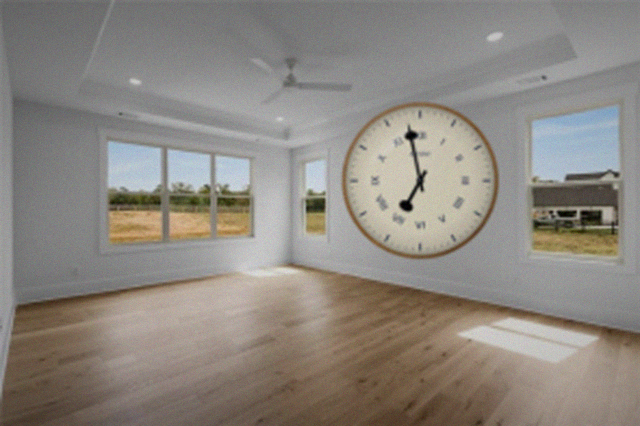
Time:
6.58
